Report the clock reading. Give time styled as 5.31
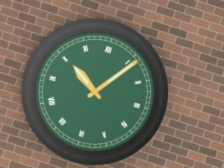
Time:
10.06
